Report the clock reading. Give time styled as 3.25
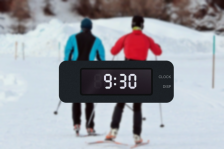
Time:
9.30
